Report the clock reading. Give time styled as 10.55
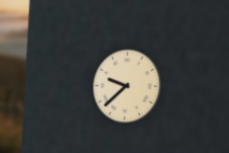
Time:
9.38
